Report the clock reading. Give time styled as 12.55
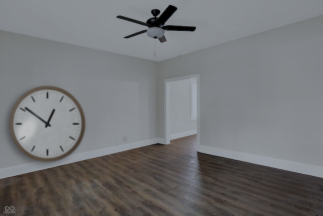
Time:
12.51
